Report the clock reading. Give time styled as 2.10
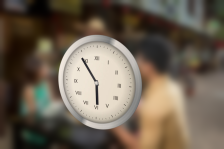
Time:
5.54
